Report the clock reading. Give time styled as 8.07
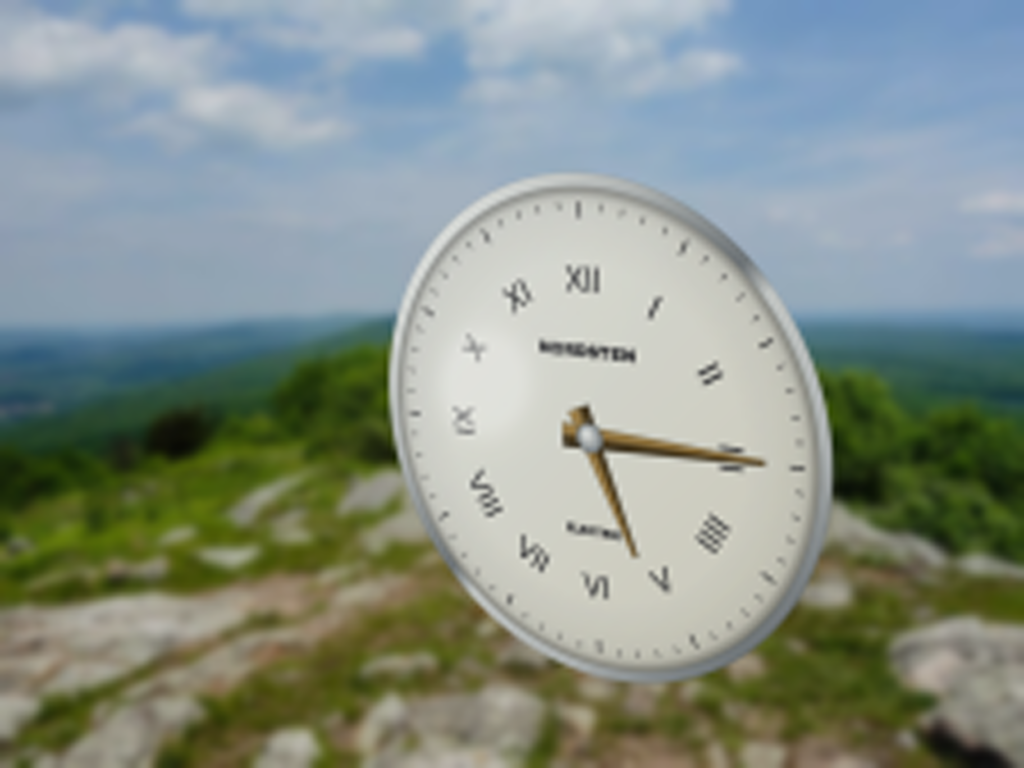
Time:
5.15
